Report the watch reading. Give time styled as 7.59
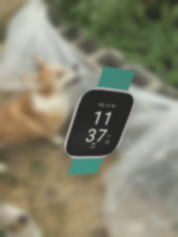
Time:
11.37
